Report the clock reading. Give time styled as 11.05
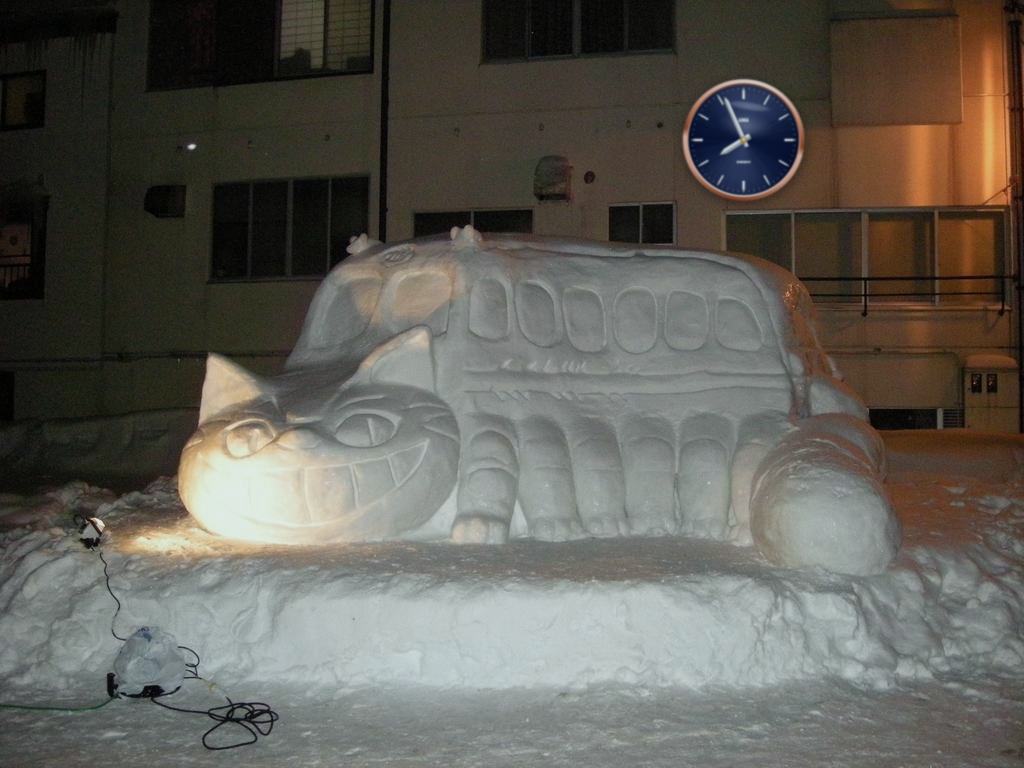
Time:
7.56
